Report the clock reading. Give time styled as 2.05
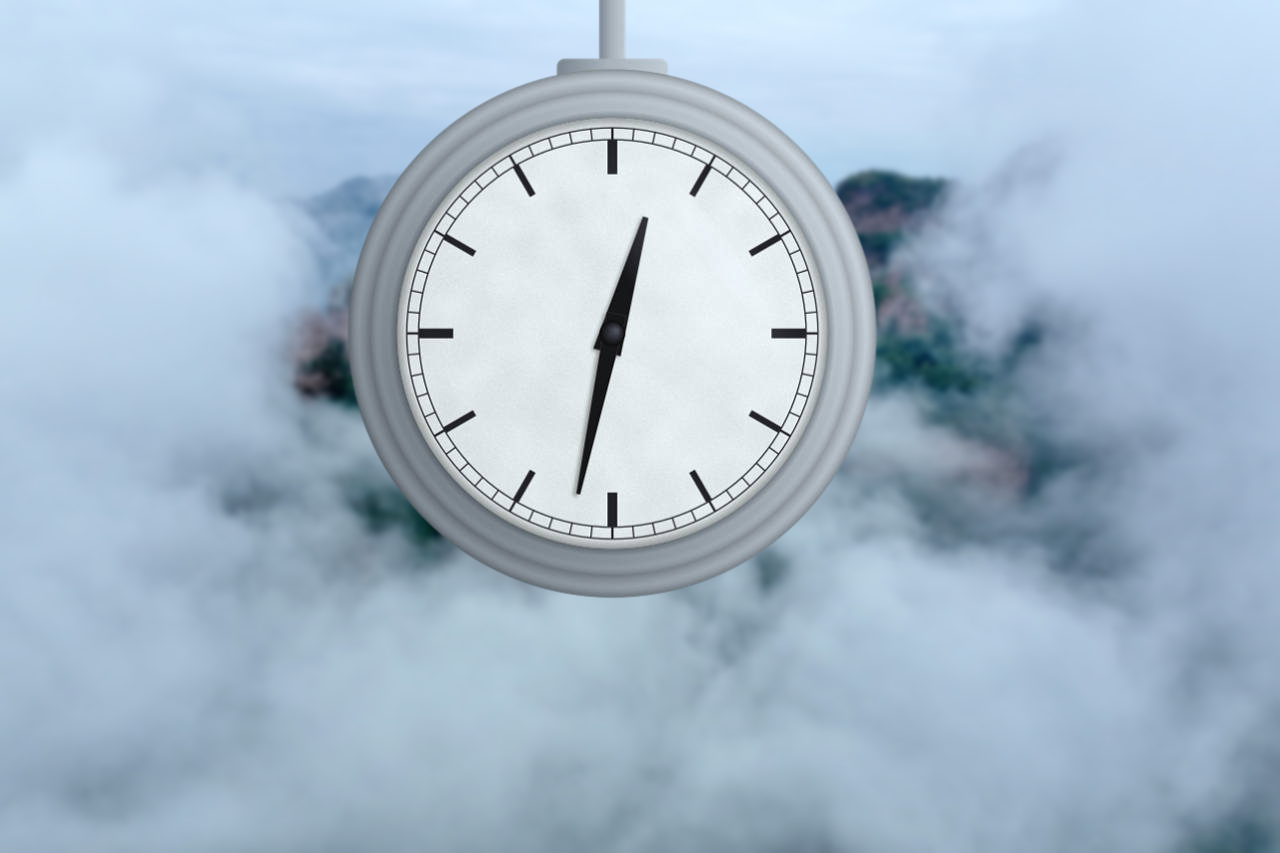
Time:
12.32
